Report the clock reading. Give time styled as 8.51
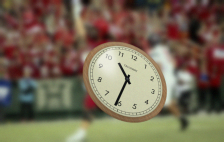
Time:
10.31
